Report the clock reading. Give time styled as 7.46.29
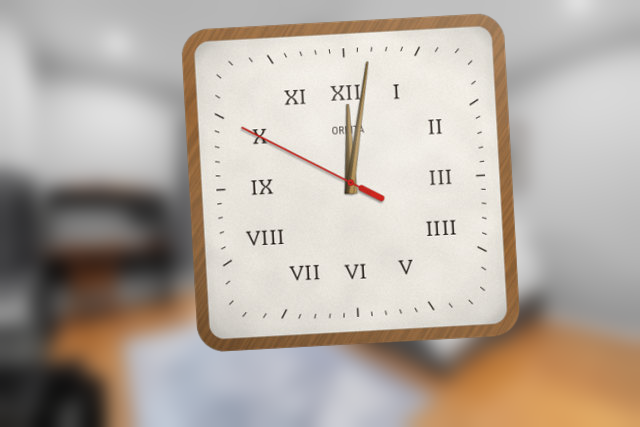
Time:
12.01.50
